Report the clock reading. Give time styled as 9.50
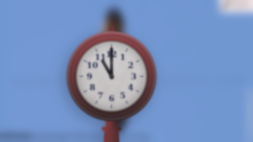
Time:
11.00
